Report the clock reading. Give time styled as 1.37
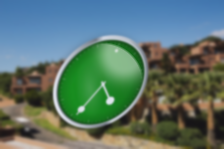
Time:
4.34
